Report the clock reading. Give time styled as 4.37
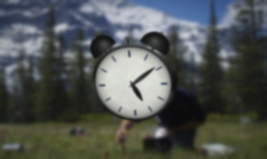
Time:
5.09
